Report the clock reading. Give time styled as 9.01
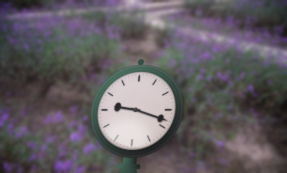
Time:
9.18
